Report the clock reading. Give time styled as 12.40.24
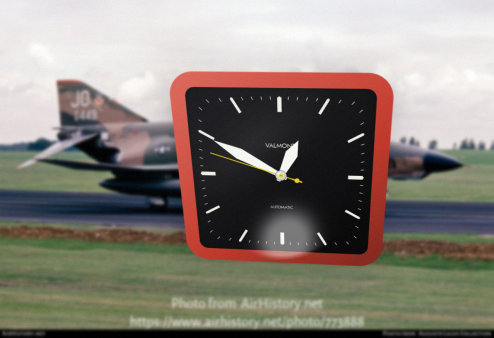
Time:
12.49.48
